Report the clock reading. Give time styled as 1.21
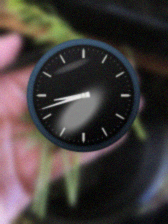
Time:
8.42
